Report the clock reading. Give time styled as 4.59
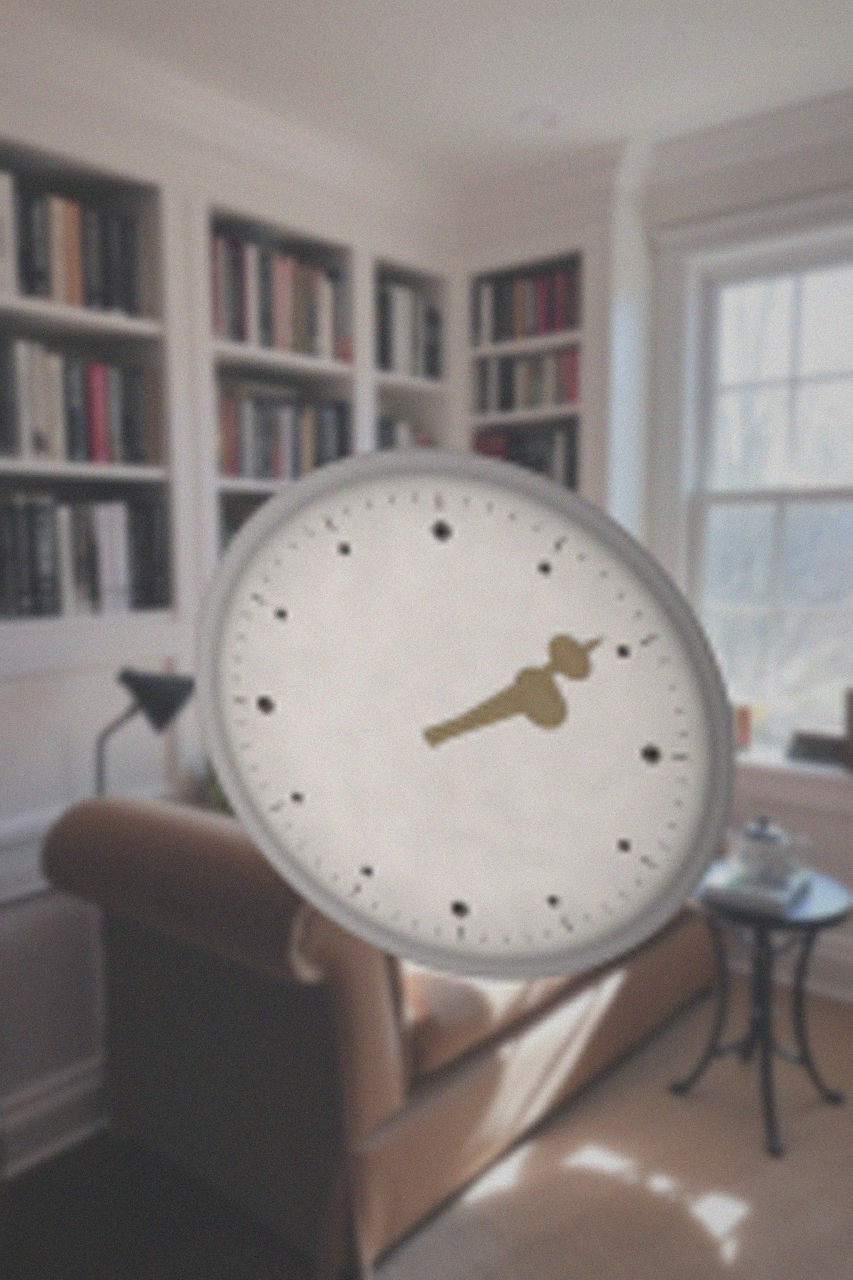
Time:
2.09
